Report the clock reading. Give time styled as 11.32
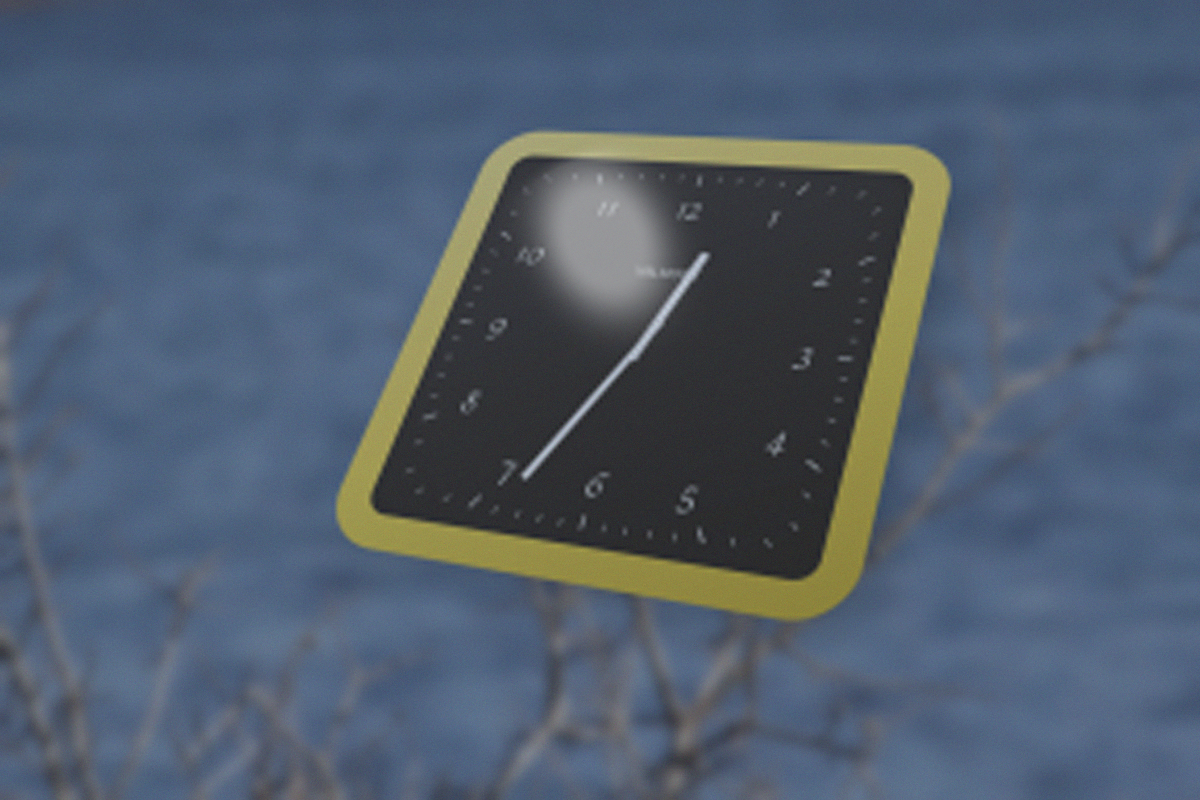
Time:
12.34
